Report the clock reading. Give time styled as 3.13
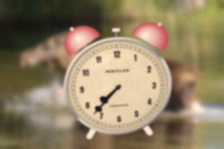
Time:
7.37
